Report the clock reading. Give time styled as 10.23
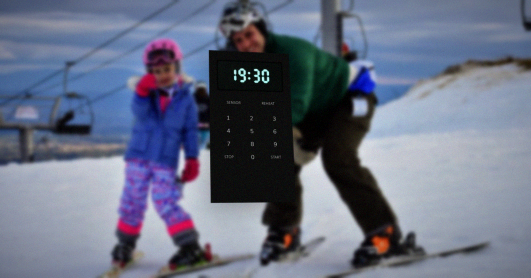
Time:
19.30
